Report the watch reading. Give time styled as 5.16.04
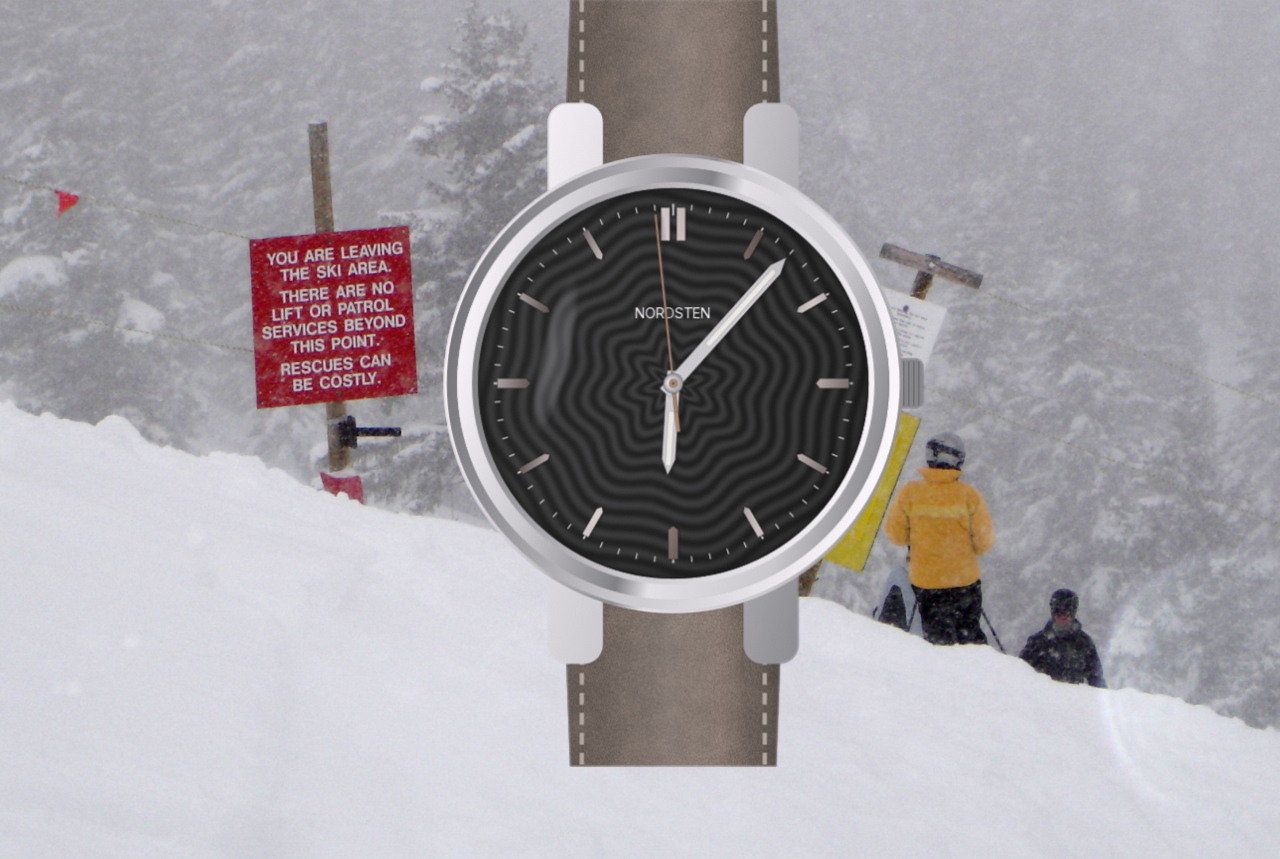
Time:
6.06.59
